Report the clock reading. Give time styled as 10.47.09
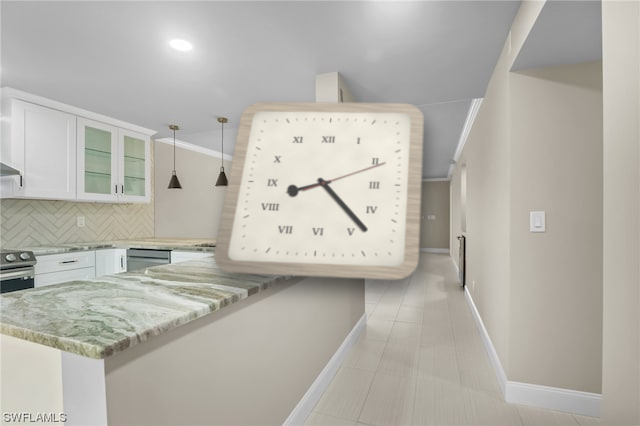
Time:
8.23.11
